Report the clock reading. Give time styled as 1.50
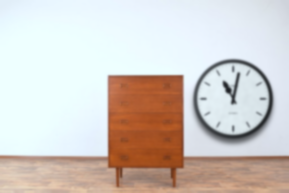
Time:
11.02
